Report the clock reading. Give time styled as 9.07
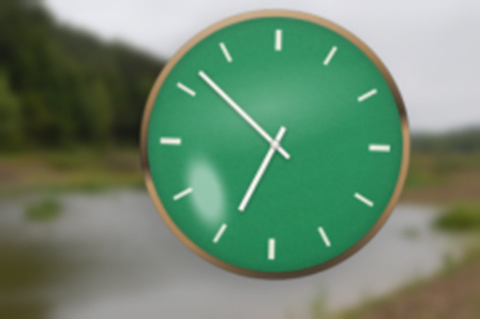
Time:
6.52
